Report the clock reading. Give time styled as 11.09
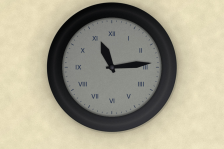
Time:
11.14
